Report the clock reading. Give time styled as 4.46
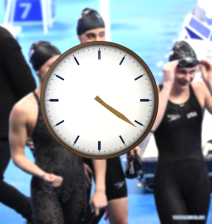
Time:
4.21
